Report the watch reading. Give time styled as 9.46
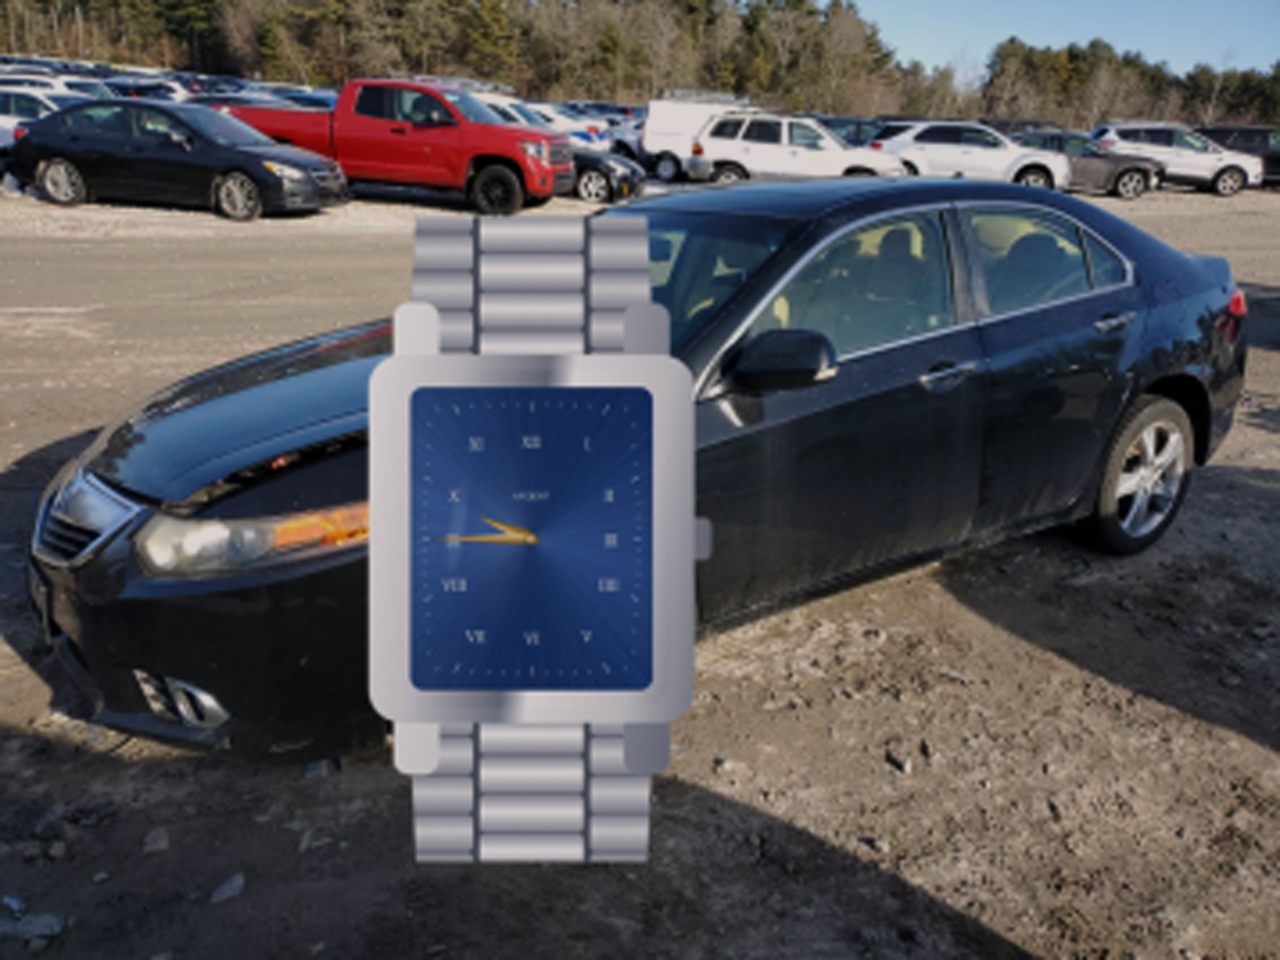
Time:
9.45
